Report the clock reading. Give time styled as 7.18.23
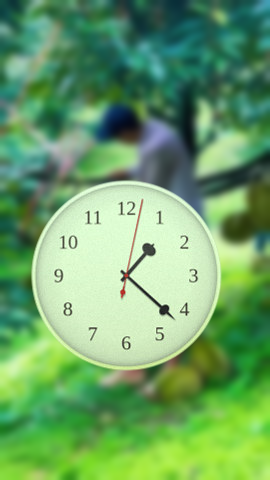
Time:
1.22.02
